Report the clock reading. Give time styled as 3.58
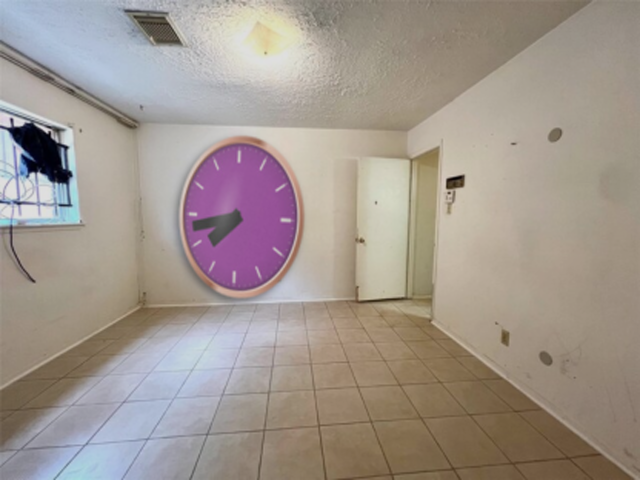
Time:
7.43
